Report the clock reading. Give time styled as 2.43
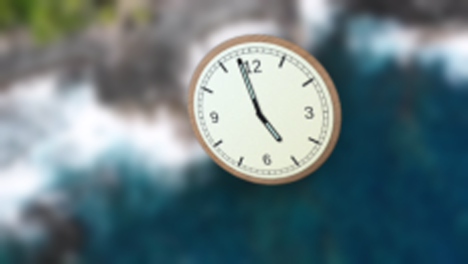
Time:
4.58
